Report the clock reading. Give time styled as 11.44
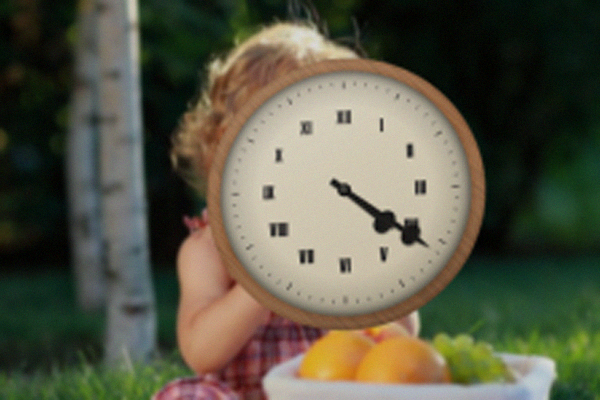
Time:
4.21
